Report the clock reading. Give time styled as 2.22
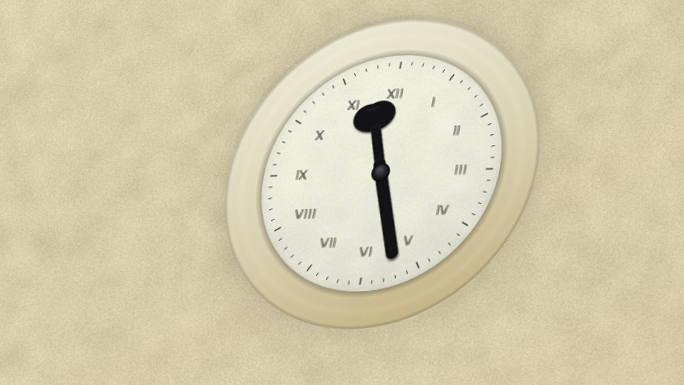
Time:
11.27
